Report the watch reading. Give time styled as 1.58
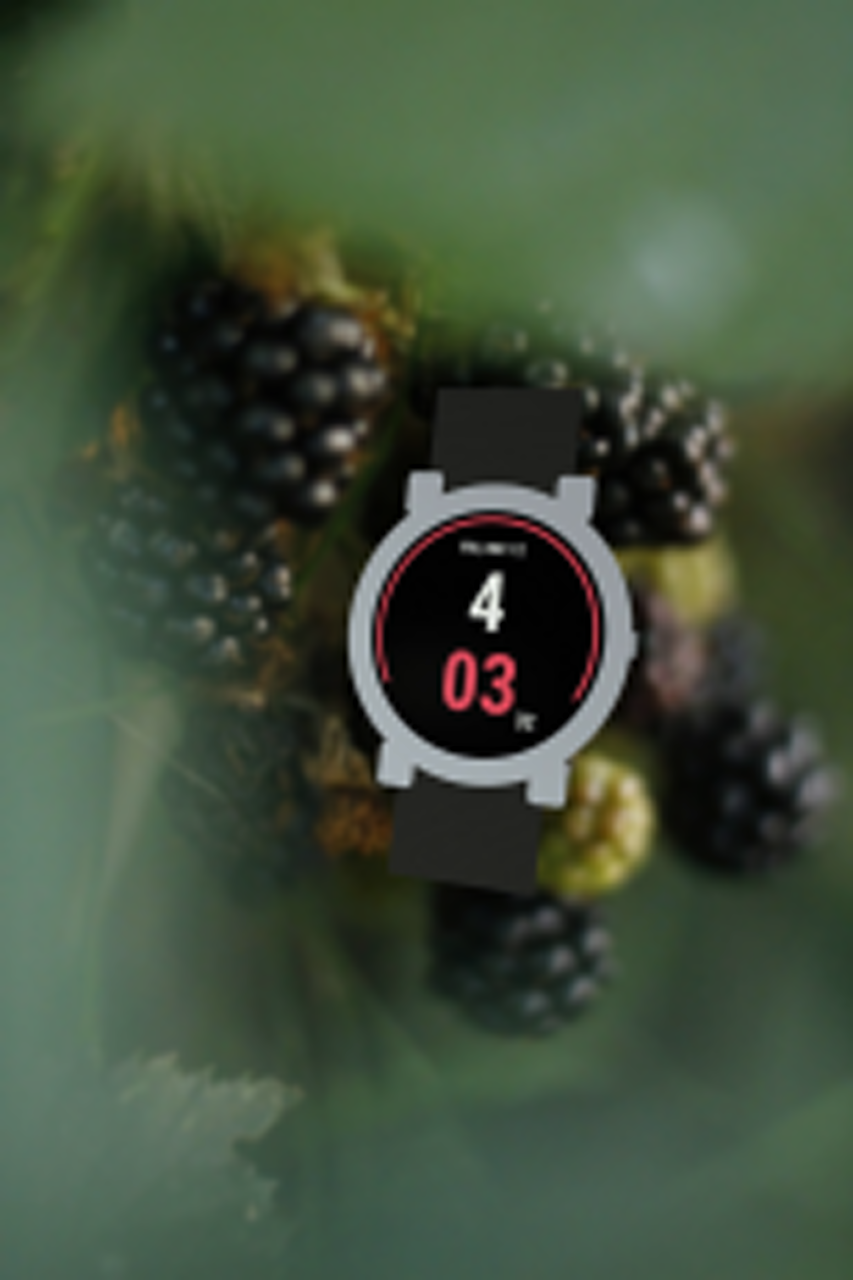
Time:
4.03
